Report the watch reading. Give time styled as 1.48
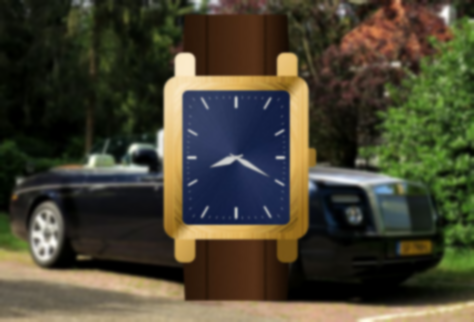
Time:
8.20
